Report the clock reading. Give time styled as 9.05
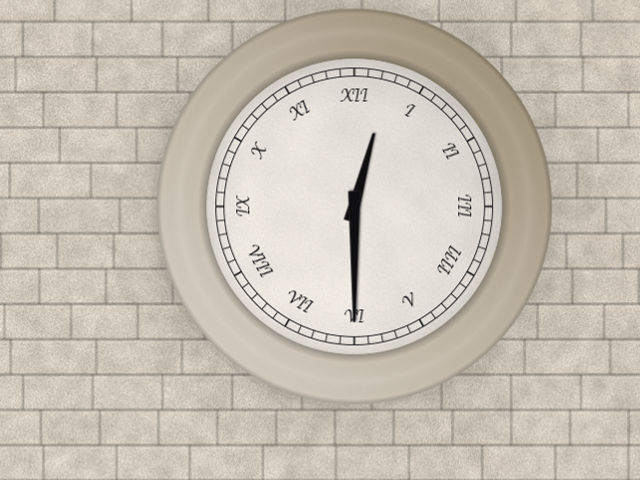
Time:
12.30
